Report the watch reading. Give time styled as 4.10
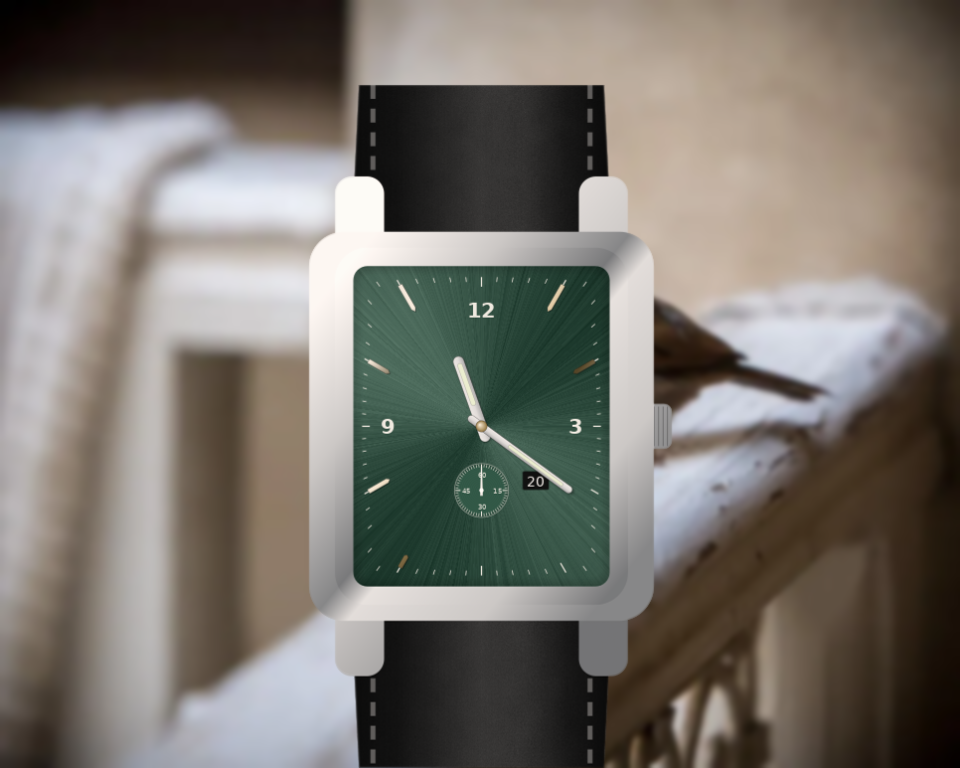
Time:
11.21
